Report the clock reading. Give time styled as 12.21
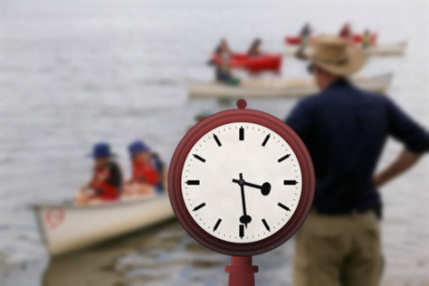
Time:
3.29
